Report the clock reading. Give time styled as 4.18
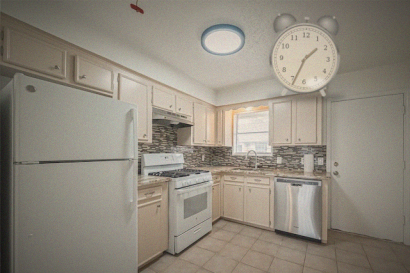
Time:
1.34
